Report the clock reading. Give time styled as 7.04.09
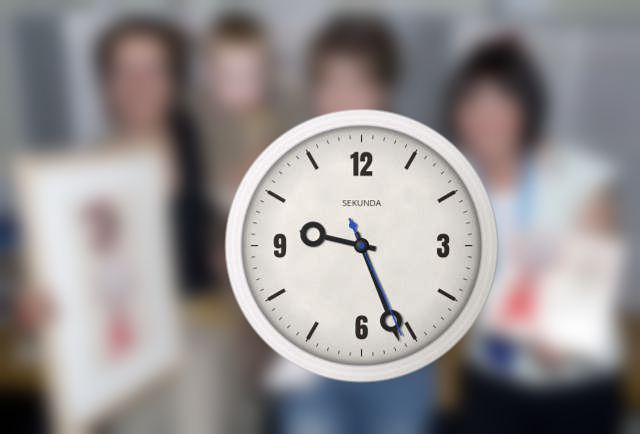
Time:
9.26.26
